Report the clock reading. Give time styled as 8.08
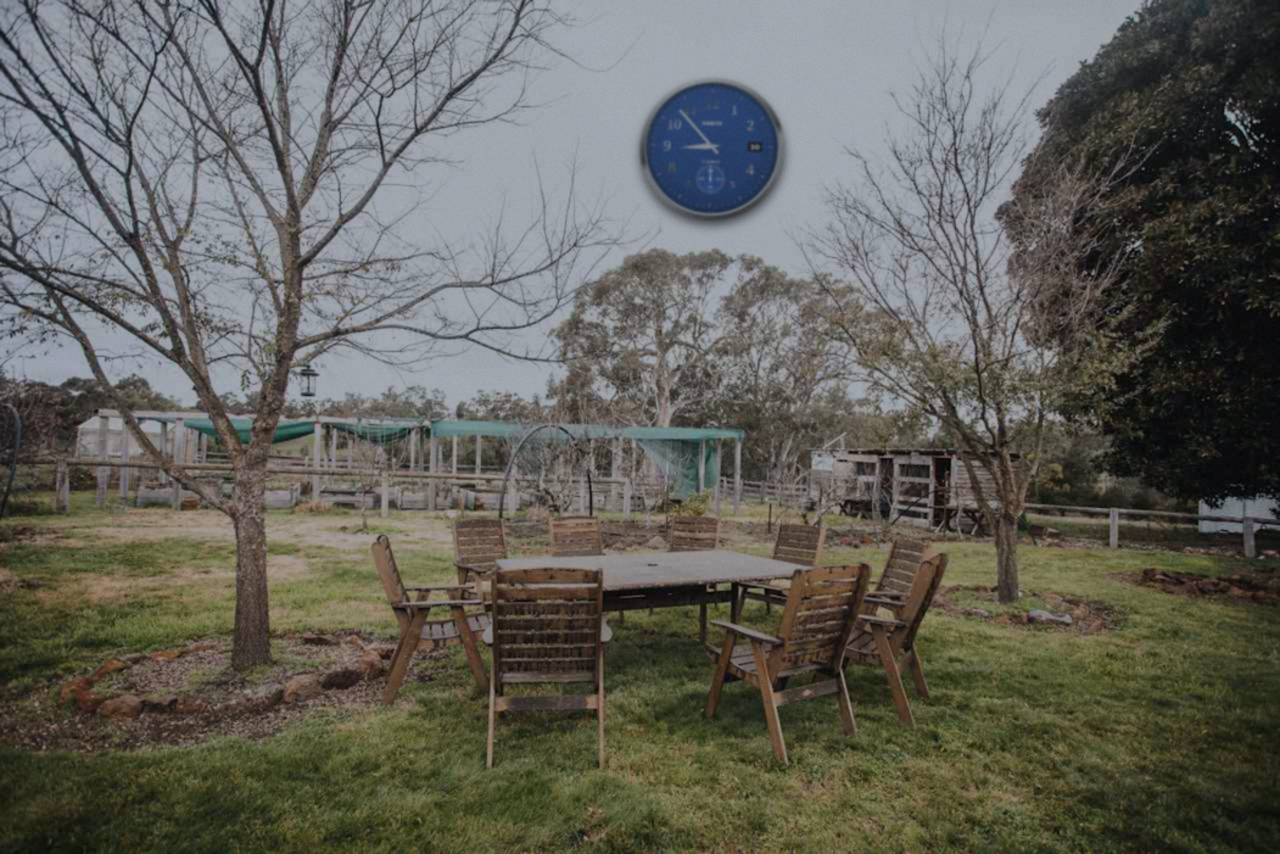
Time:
8.53
